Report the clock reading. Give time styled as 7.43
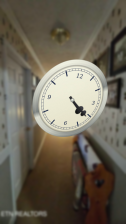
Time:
4.21
